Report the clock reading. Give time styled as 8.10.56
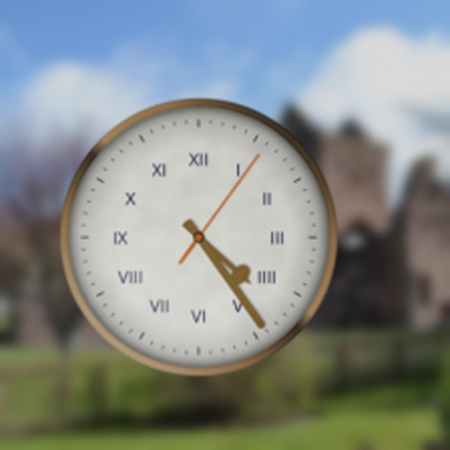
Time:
4.24.06
